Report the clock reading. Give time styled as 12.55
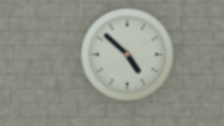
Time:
4.52
